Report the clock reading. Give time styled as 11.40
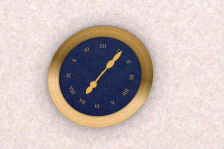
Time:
7.06
